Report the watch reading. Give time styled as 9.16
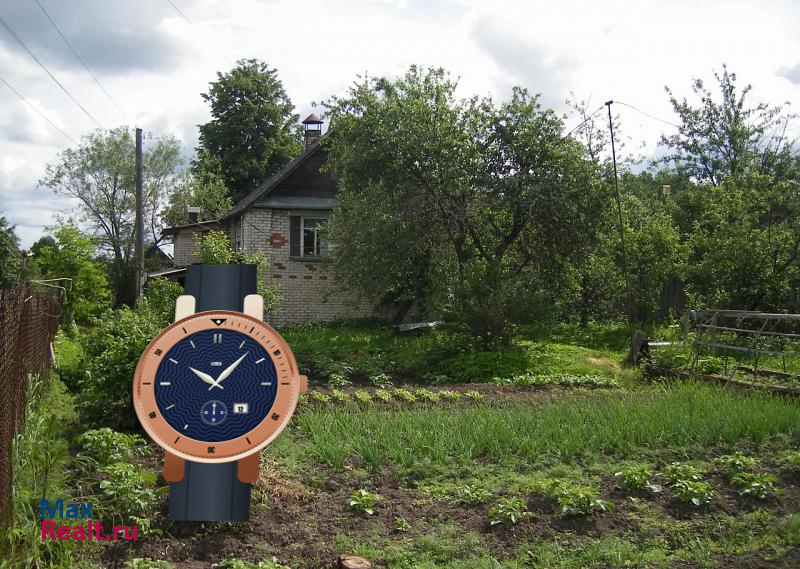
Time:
10.07
